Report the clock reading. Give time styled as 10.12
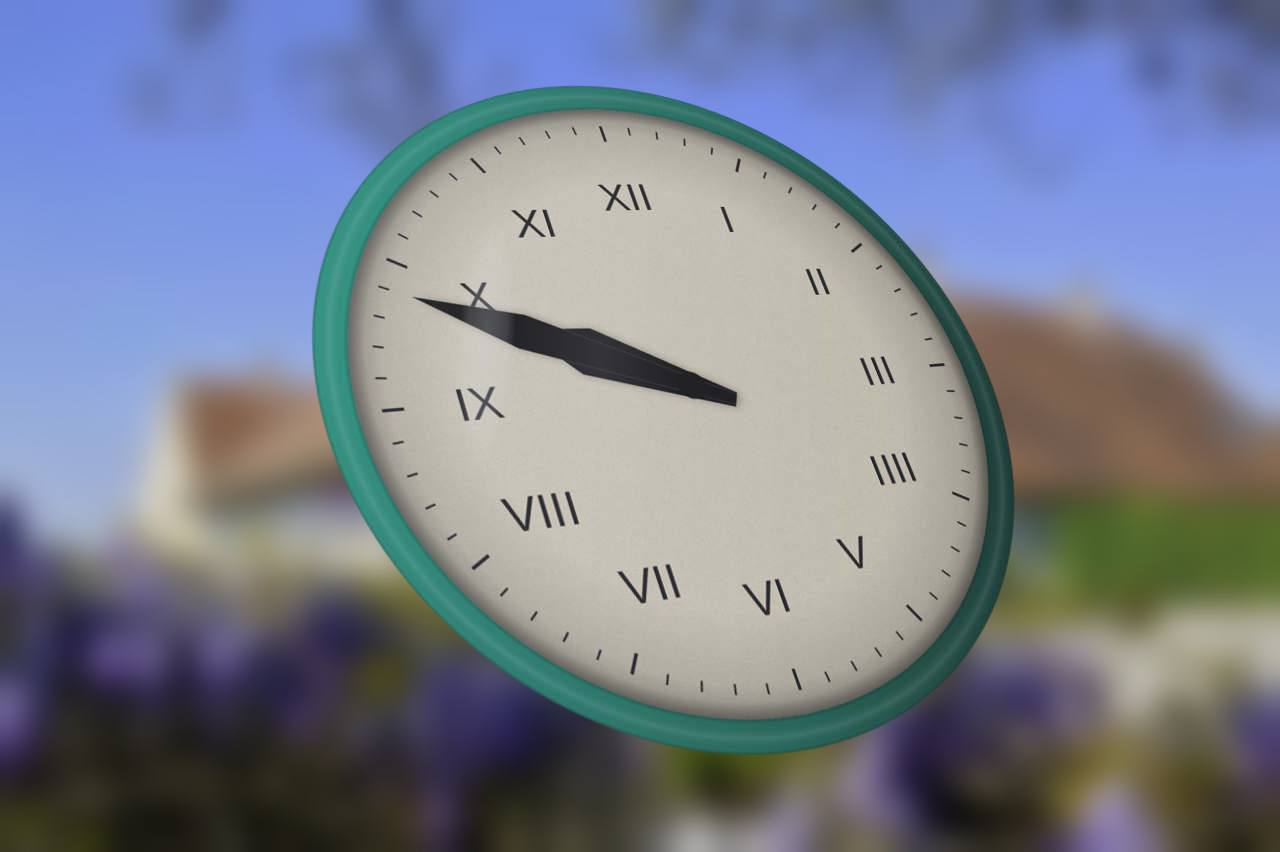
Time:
9.49
